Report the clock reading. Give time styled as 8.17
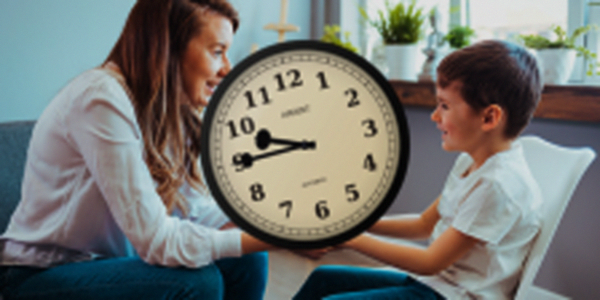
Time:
9.45
